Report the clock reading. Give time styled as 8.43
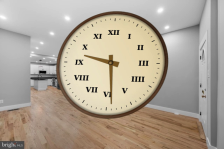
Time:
9.29
